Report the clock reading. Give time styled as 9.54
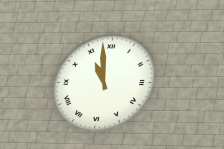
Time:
10.58
